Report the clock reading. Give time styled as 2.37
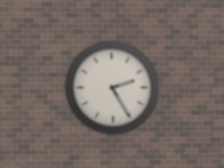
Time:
2.25
